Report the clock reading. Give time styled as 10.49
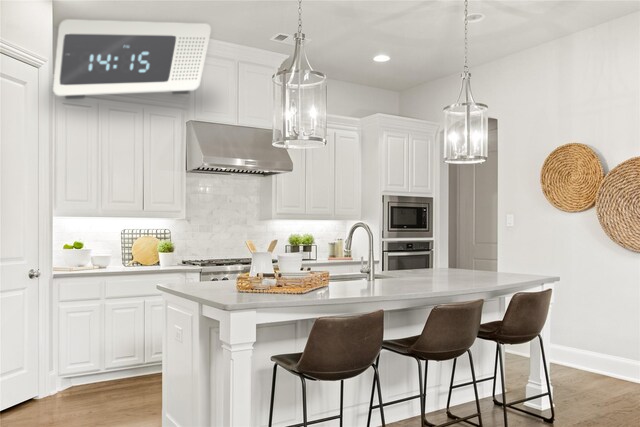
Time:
14.15
